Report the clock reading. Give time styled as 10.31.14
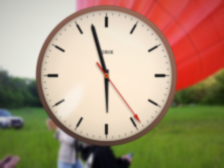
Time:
5.57.24
